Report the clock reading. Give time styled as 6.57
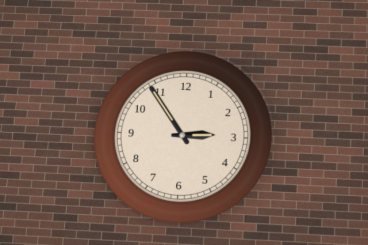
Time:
2.54
